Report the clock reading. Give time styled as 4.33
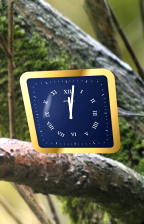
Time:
12.02
